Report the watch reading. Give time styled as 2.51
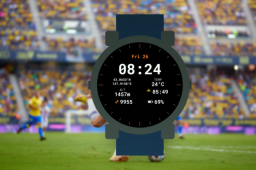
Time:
8.24
